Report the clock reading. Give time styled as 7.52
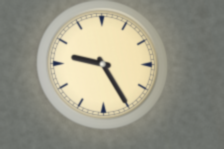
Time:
9.25
